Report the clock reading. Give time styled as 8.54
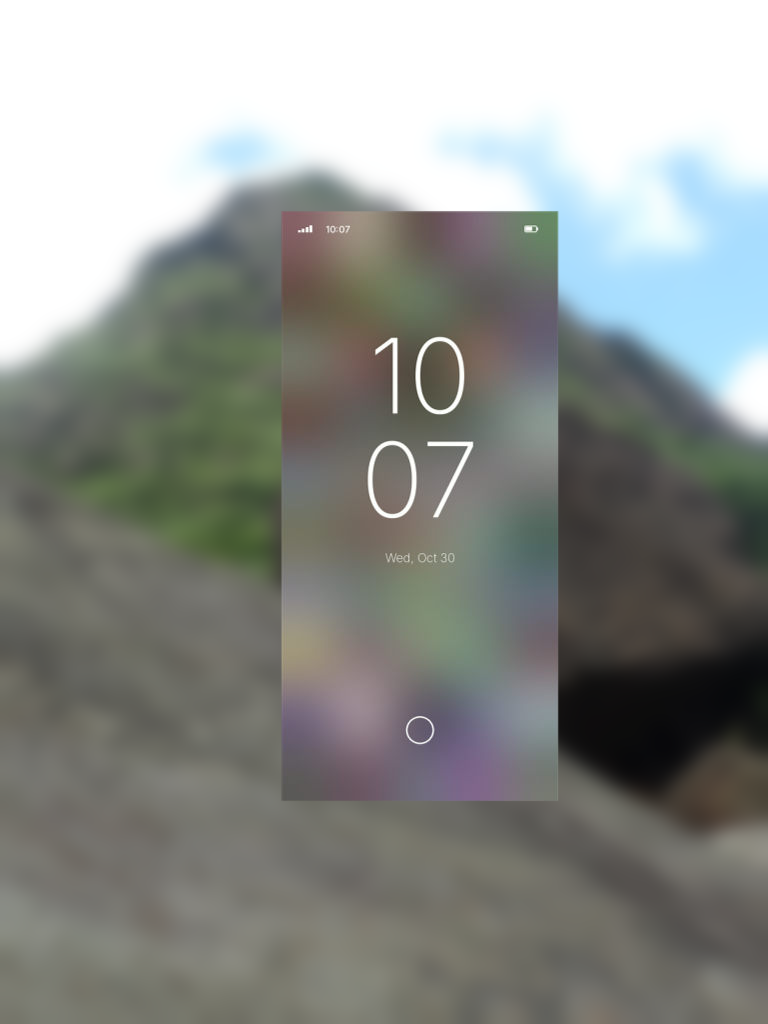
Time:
10.07
